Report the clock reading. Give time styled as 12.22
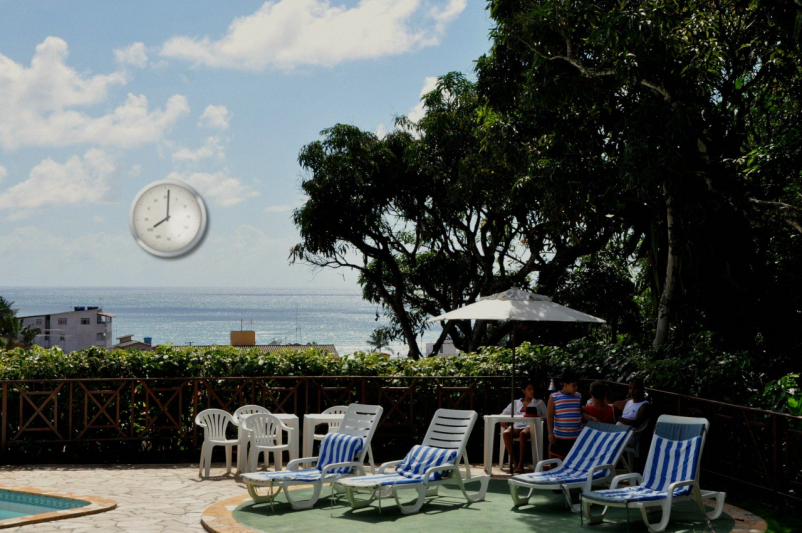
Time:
8.01
